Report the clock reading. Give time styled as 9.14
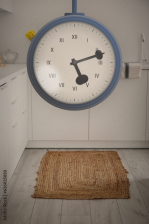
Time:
5.12
